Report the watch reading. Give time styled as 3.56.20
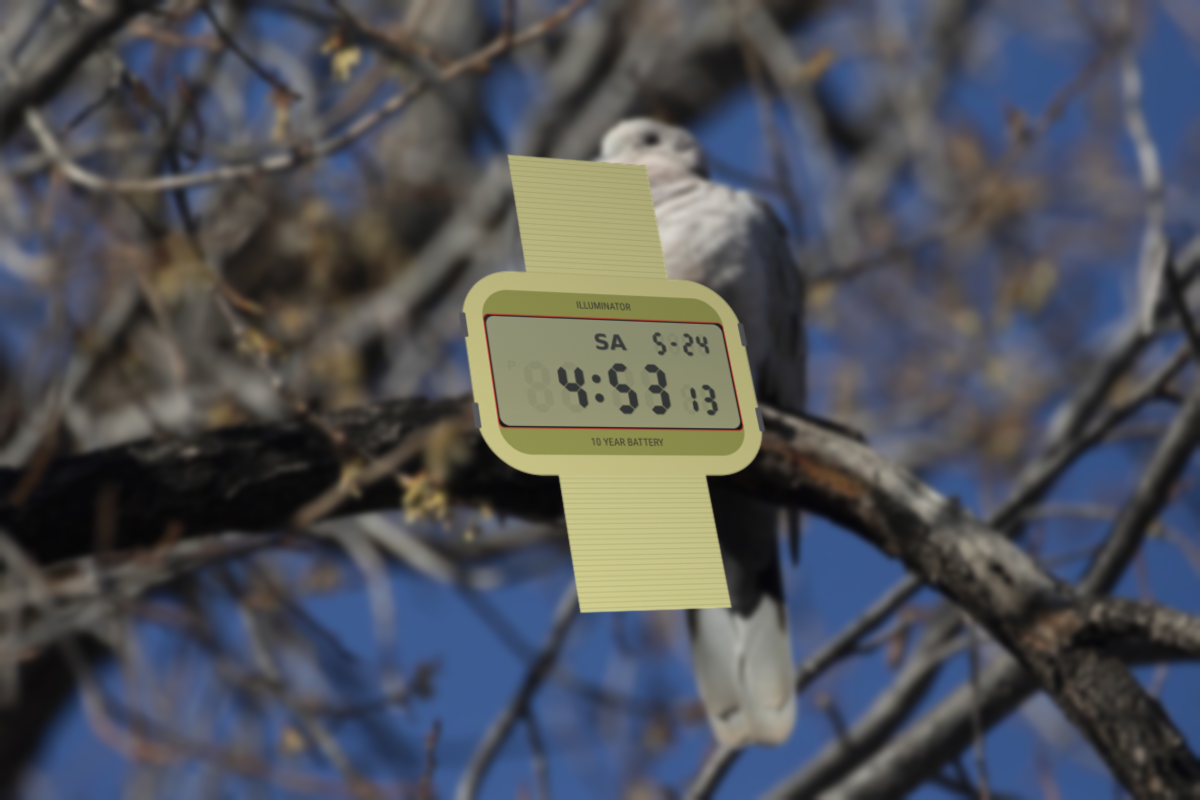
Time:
4.53.13
